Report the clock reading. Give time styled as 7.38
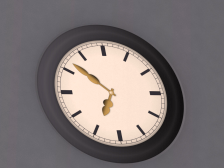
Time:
6.52
